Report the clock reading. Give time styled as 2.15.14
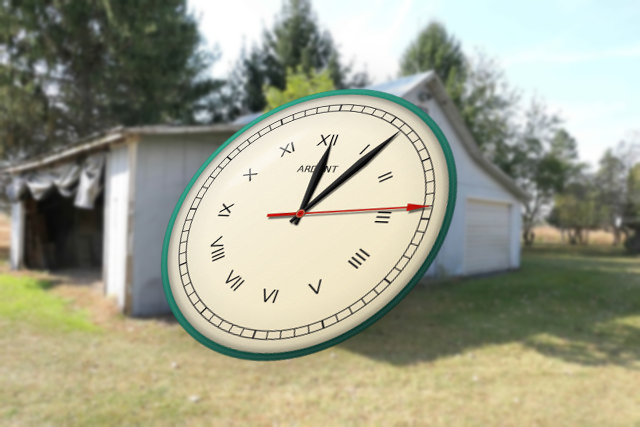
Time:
12.06.14
